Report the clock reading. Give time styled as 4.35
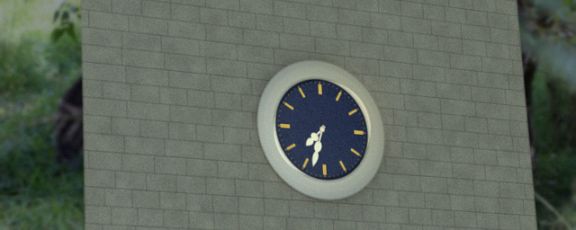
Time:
7.33
